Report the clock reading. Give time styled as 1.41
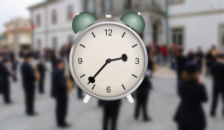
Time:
2.37
